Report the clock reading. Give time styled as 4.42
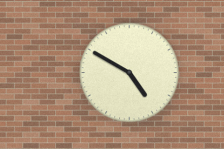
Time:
4.50
